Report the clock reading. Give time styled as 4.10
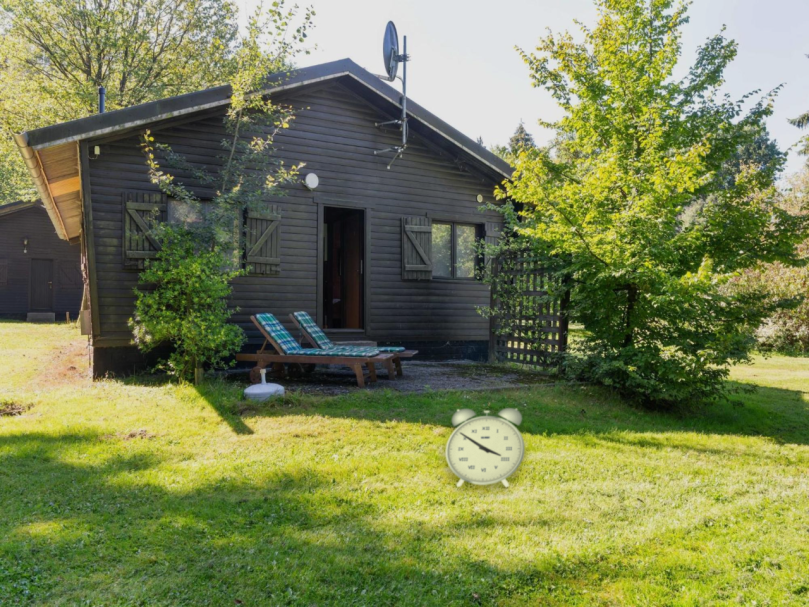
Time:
3.51
